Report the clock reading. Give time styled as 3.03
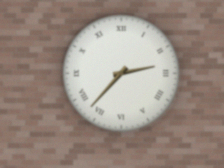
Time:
2.37
